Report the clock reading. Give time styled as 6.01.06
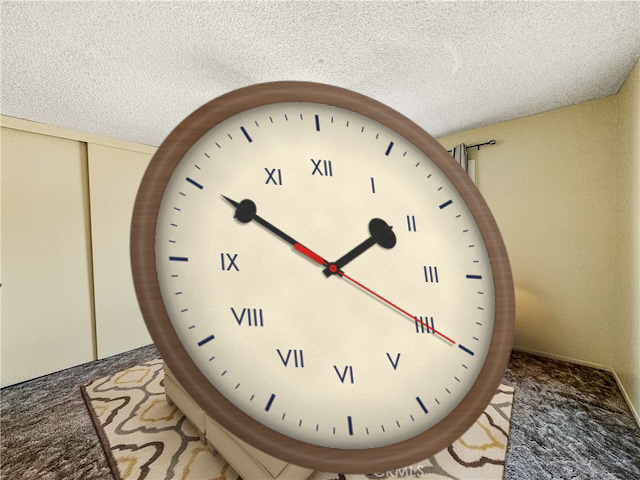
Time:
1.50.20
